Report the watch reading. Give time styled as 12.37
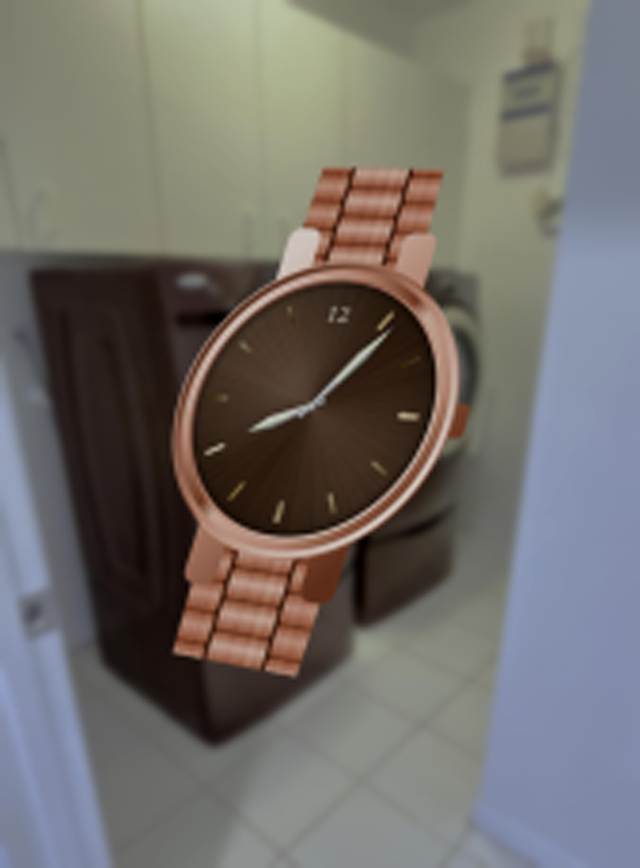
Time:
8.06
